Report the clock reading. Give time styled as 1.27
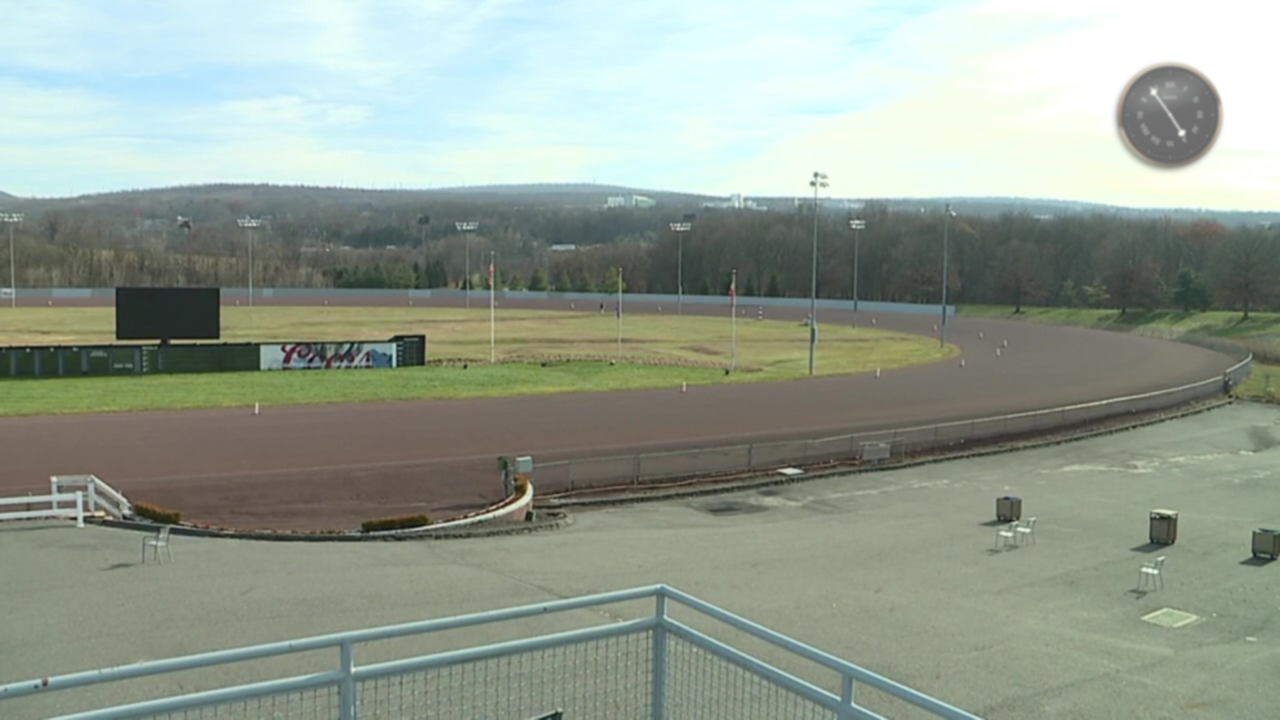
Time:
4.54
